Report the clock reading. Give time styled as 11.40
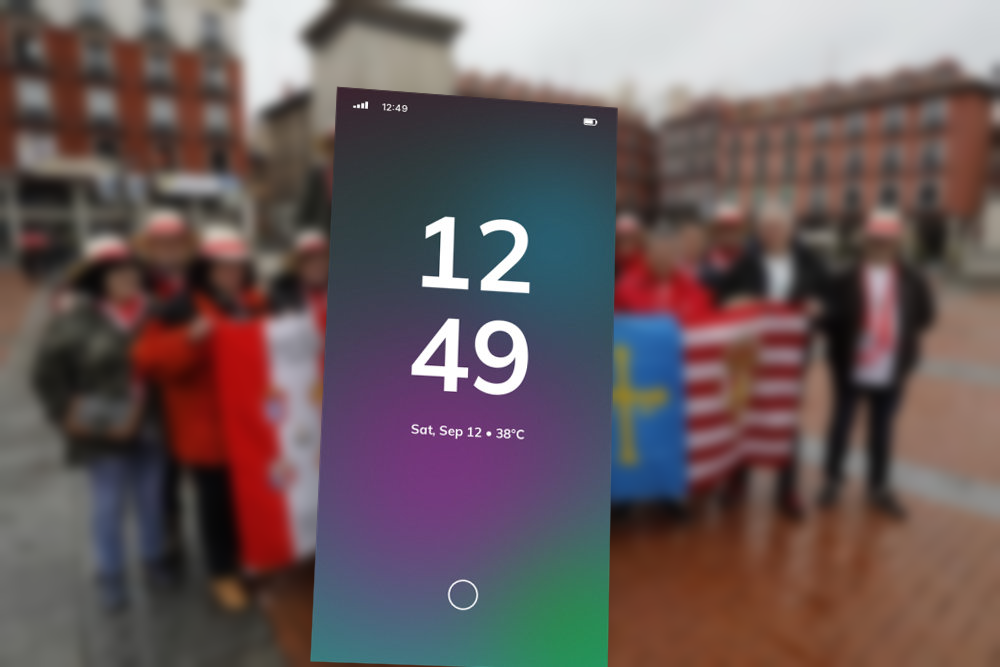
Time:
12.49
